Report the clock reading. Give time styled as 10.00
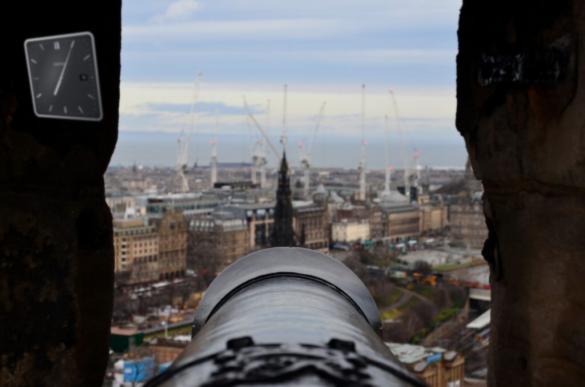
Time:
7.05
